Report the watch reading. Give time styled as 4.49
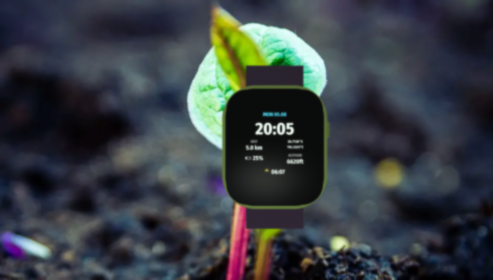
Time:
20.05
